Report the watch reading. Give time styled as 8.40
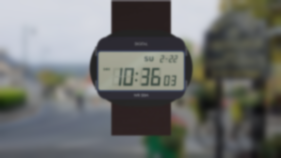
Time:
10.36
